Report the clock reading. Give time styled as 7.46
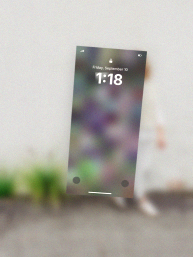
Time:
1.18
